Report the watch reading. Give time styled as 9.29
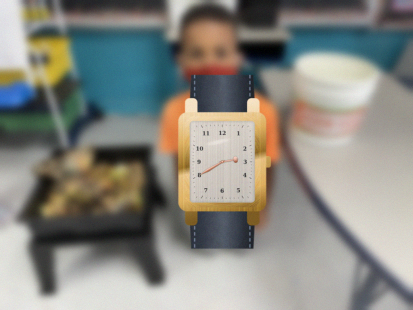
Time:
2.40
